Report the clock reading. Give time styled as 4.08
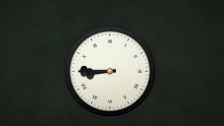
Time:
8.45
